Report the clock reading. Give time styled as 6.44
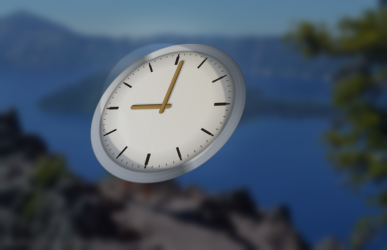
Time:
9.01
